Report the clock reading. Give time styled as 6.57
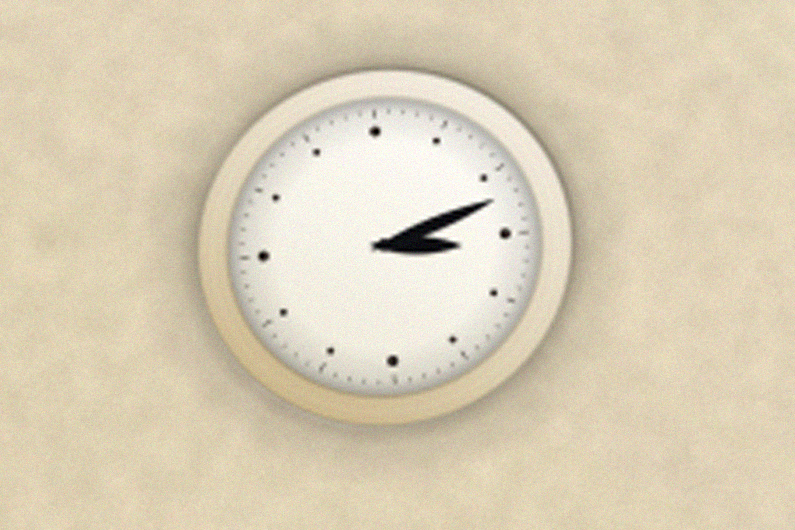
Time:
3.12
